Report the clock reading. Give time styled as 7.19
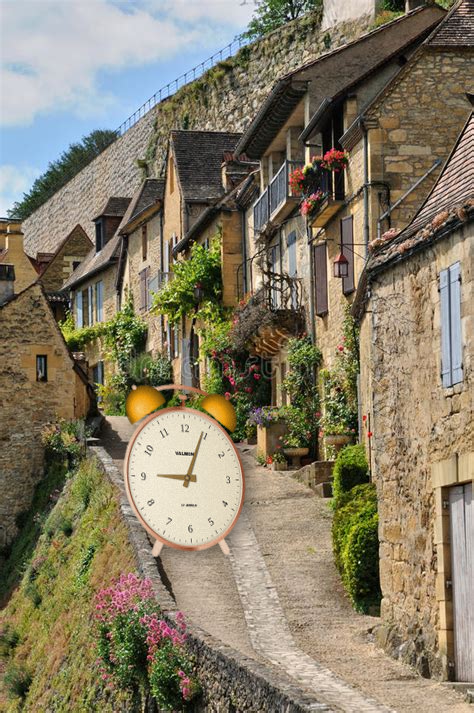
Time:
9.04
